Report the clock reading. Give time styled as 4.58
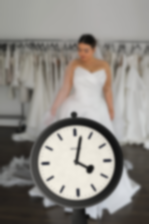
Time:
4.02
